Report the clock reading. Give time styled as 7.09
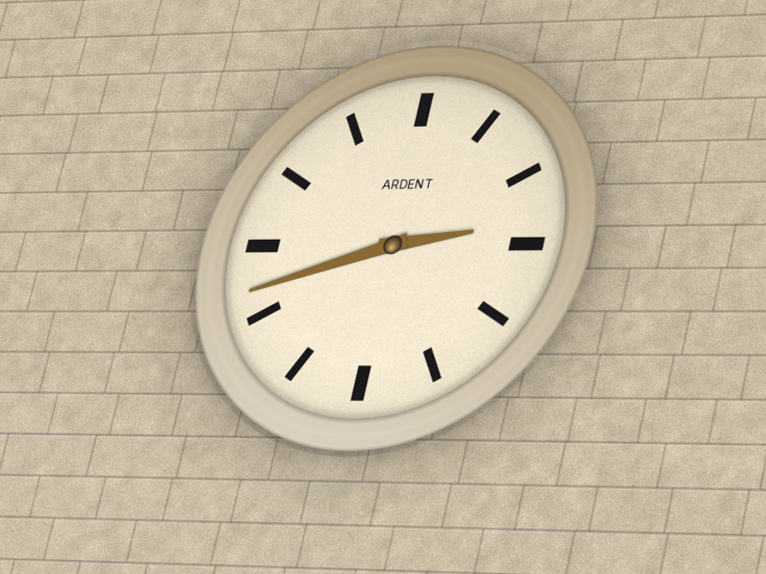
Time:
2.42
